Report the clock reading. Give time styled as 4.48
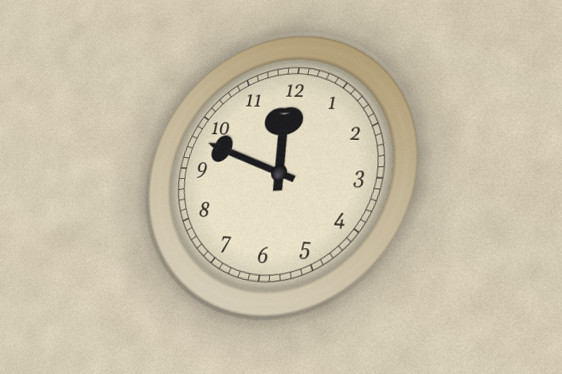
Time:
11.48
